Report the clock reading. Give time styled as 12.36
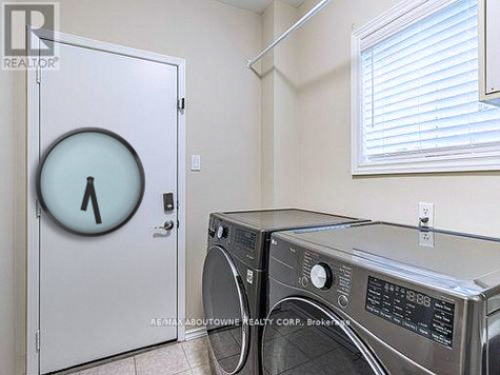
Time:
6.28
